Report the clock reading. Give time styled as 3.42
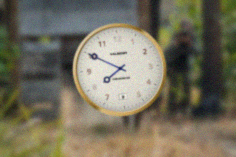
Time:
7.50
